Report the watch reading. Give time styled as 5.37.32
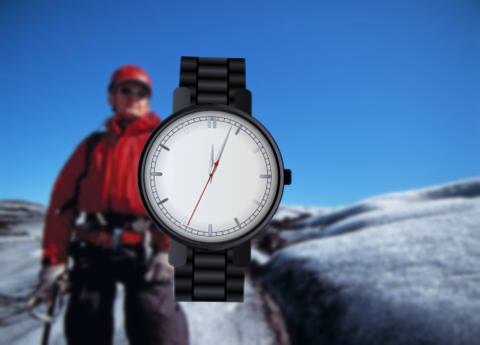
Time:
12.03.34
